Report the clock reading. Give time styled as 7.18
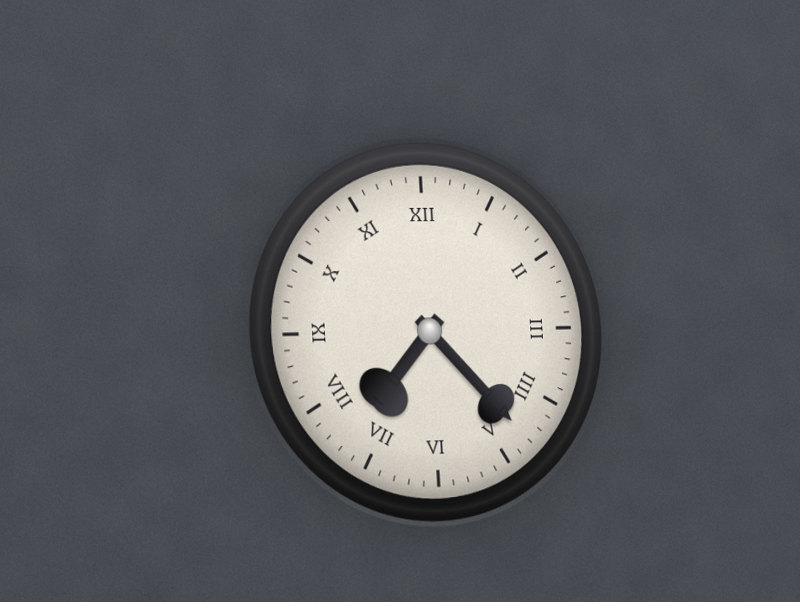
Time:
7.23
